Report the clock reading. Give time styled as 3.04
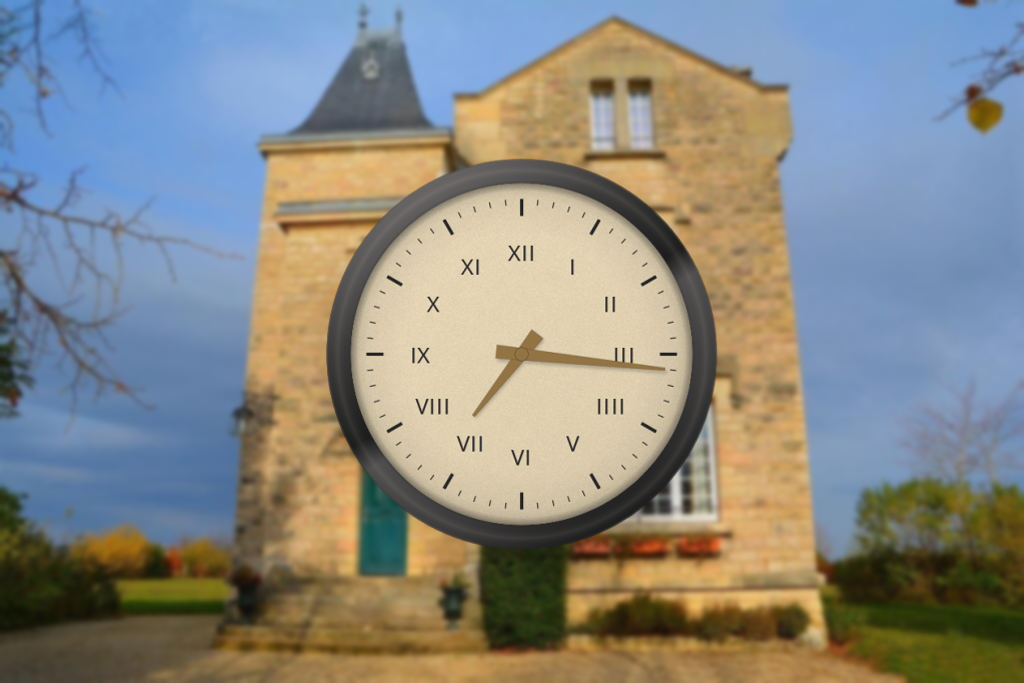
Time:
7.16
